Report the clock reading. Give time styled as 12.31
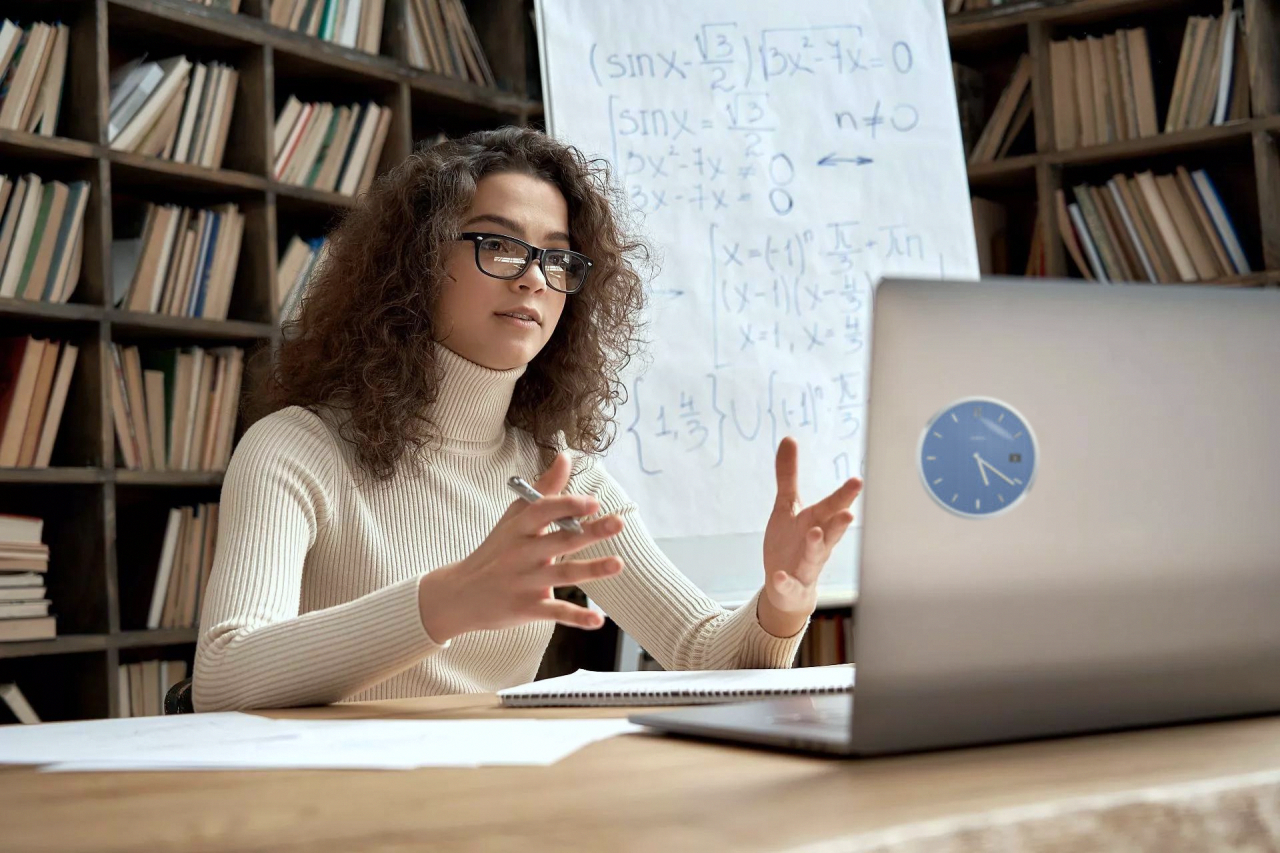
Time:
5.21
